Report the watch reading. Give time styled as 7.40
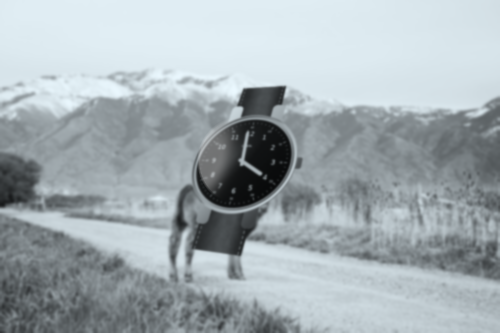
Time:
3.59
